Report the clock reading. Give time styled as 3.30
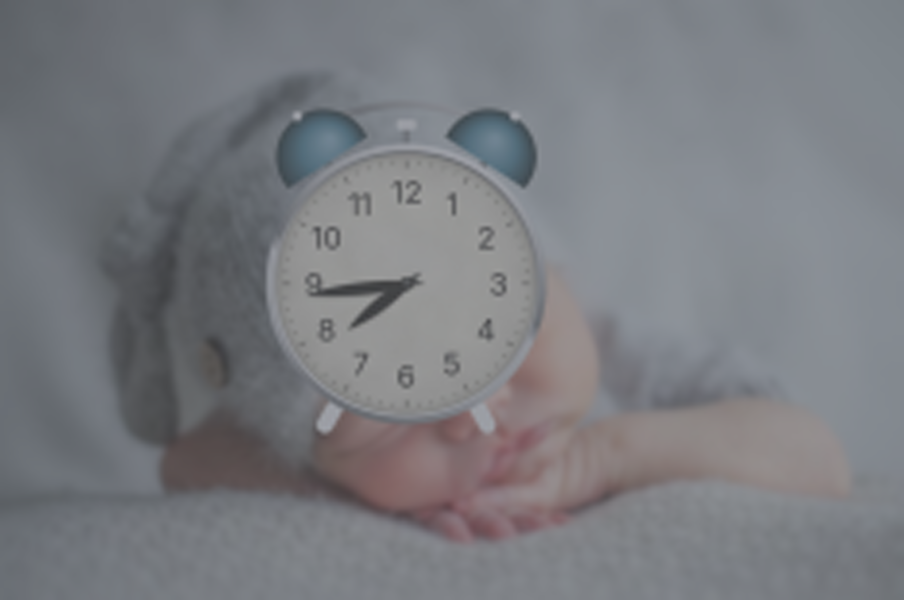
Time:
7.44
